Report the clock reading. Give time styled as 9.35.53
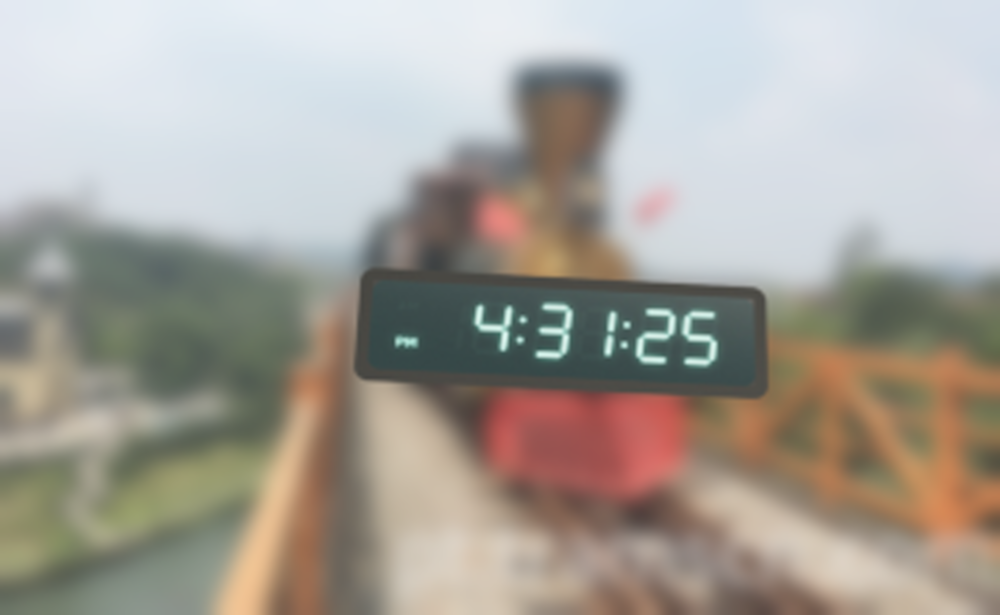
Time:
4.31.25
